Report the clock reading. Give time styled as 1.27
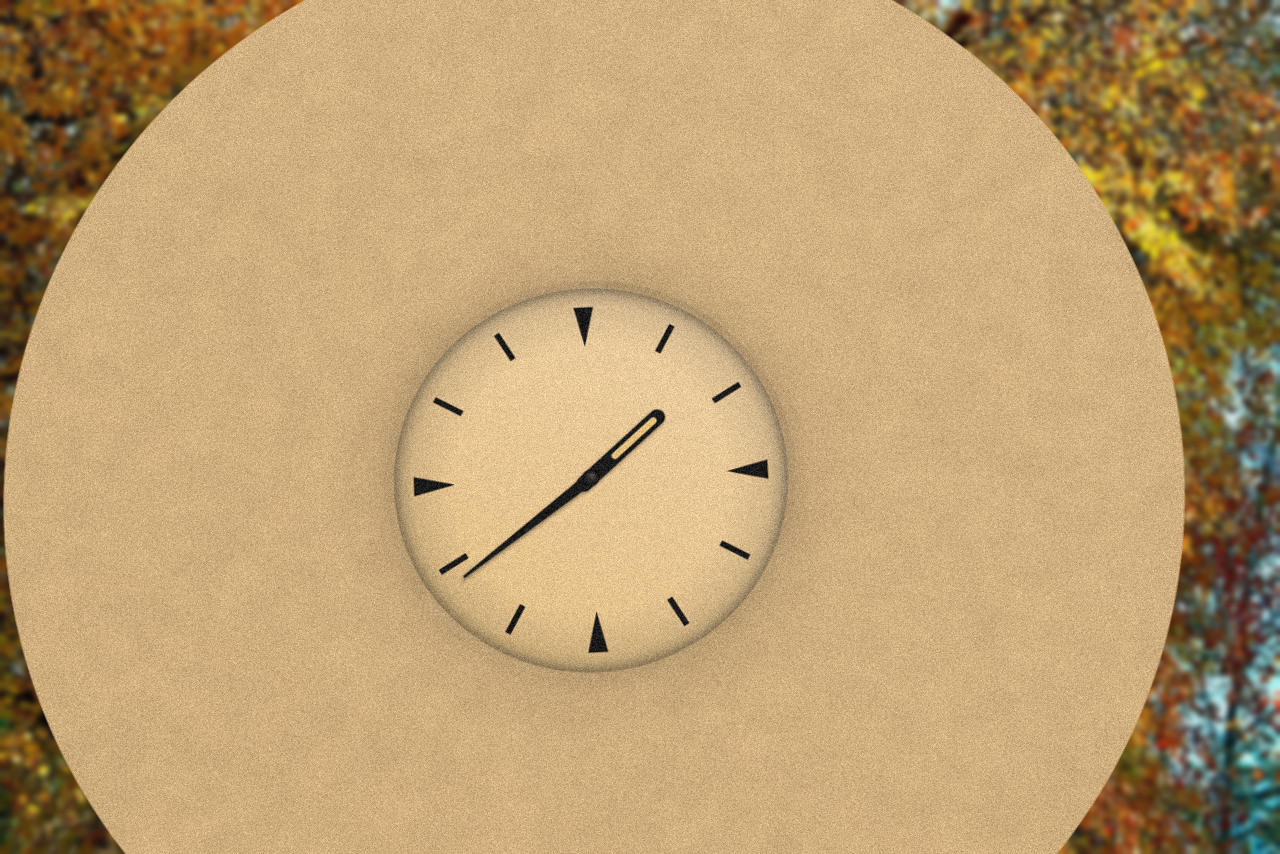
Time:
1.39
